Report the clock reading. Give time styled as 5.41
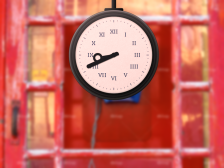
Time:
8.41
